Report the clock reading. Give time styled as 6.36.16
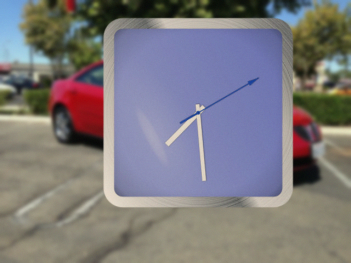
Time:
7.29.10
